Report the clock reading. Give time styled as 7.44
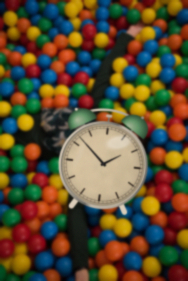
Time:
1.52
